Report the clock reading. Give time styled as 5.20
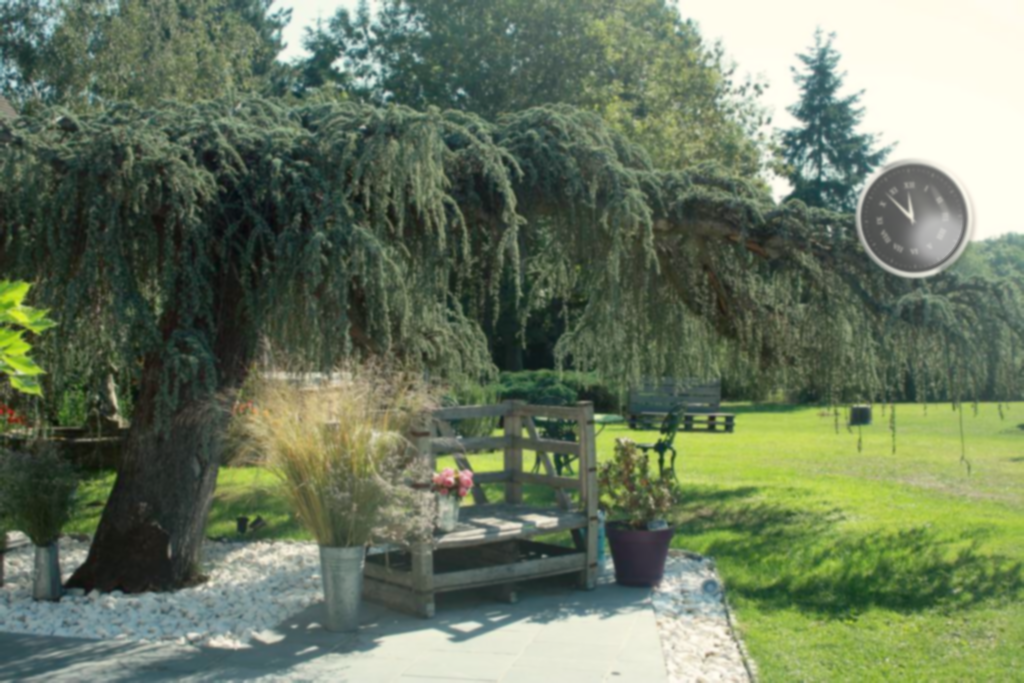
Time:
11.53
